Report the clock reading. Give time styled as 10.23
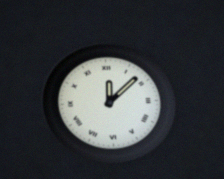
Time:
12.08
